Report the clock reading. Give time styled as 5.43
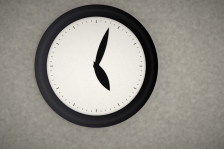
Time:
5.03
